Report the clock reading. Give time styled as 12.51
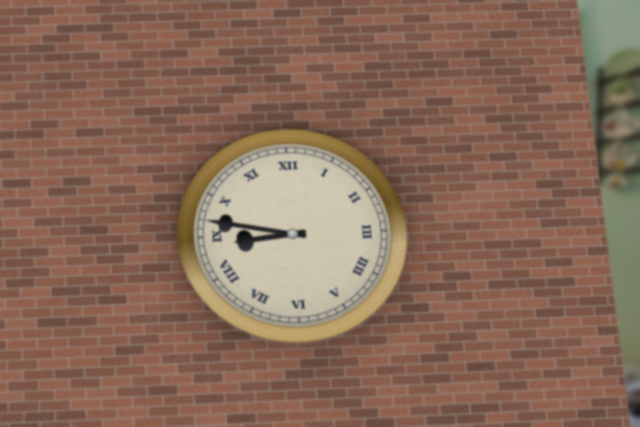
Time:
8.47
